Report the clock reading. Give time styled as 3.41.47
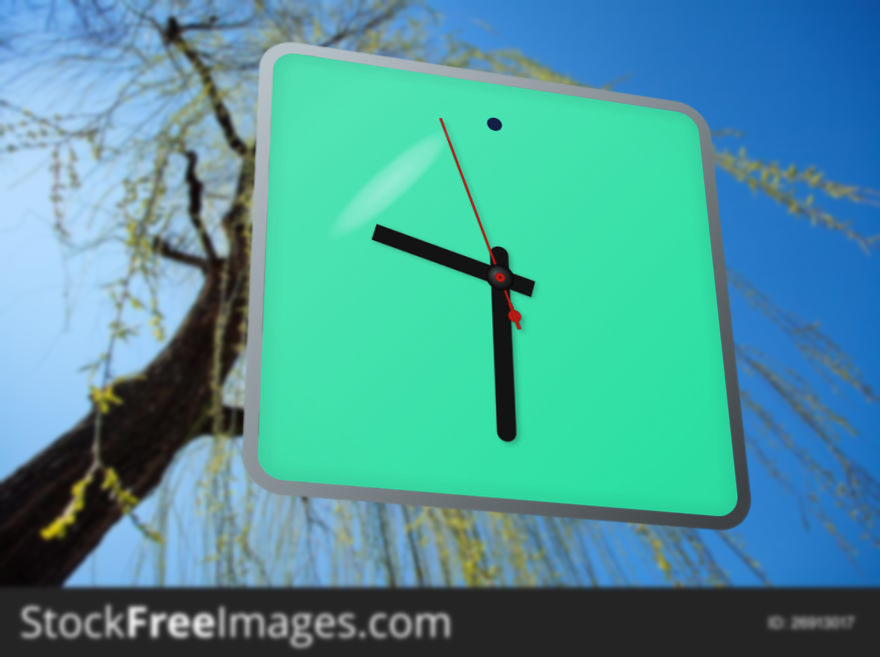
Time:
9.29.57
